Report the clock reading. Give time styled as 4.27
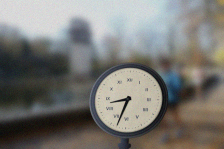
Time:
8.33
